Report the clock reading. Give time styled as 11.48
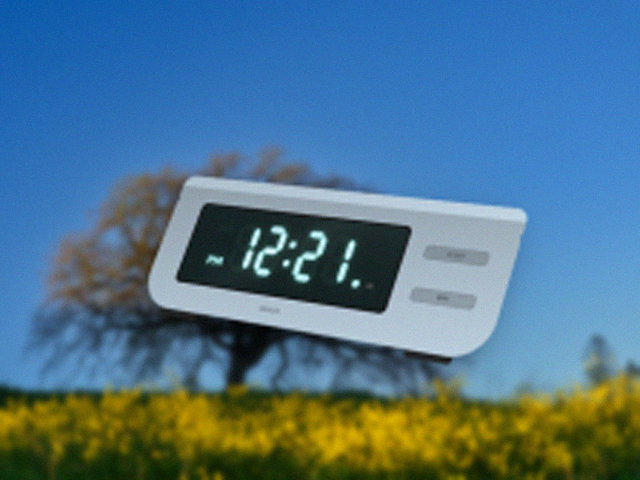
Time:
12.21
